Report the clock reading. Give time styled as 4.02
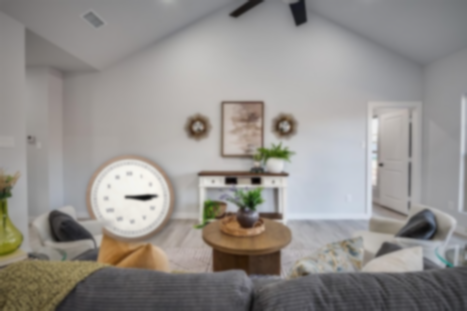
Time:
3.15
